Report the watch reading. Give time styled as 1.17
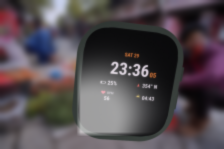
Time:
23.36
